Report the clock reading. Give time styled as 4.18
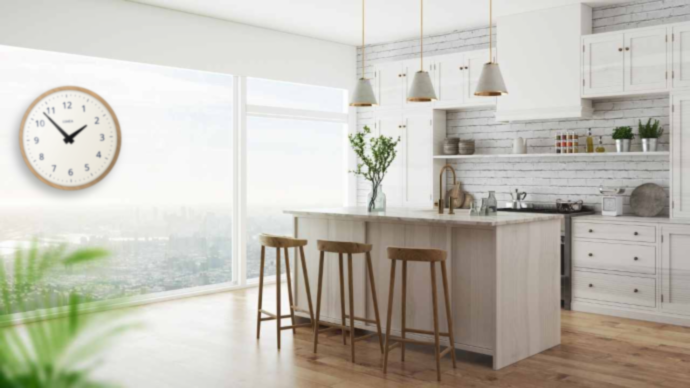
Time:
1.53
